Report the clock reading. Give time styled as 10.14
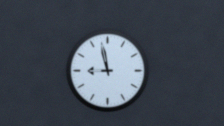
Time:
8.58
